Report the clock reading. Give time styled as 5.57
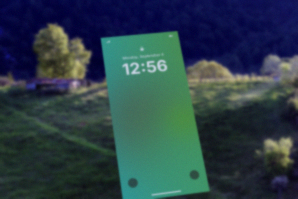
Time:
12.56
